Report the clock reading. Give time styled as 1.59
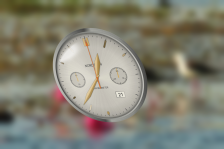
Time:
12.37
